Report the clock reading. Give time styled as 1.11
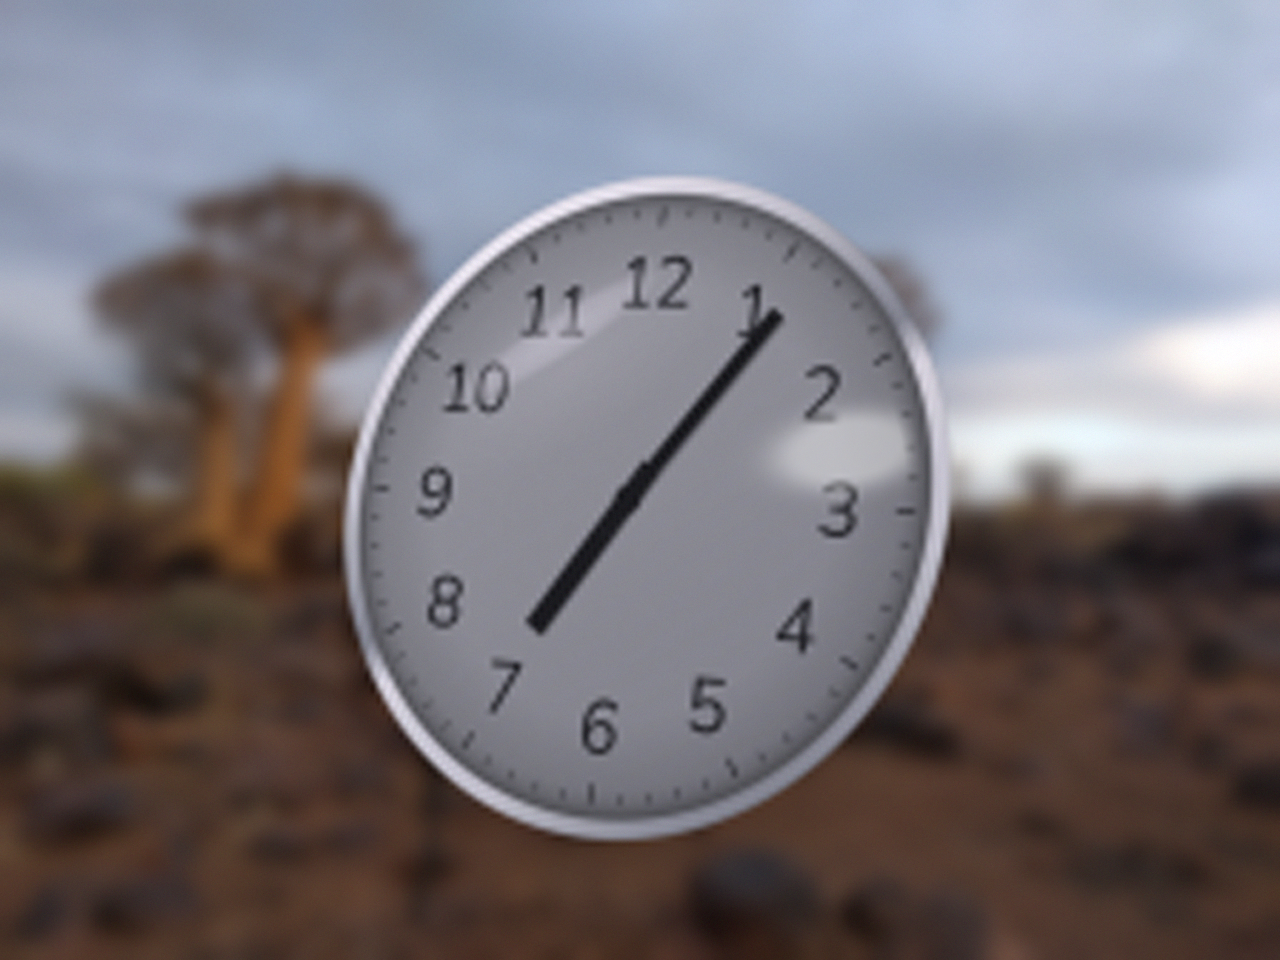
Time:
7.06
